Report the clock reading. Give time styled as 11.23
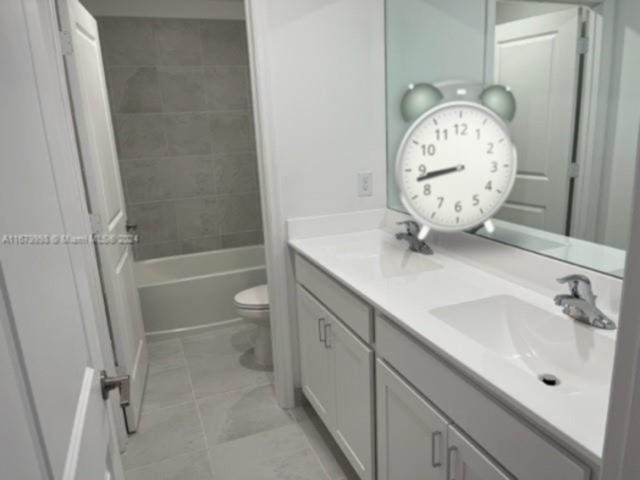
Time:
8.43
